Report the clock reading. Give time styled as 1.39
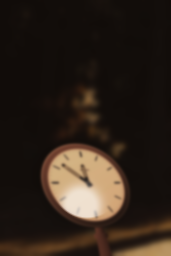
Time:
11.52
